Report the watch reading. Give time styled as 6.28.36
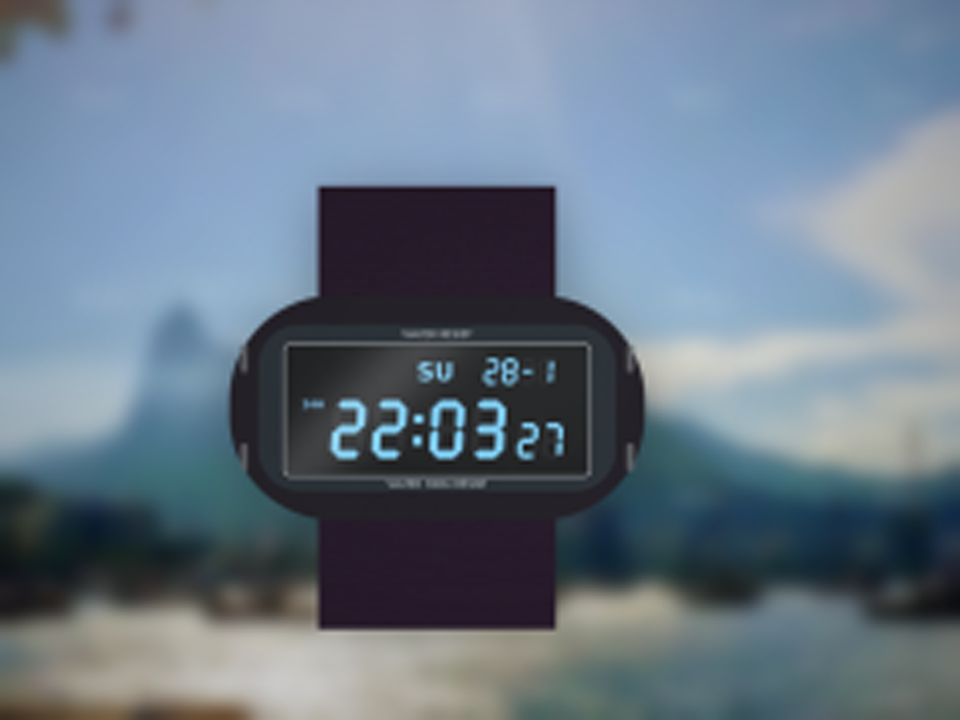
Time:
22.03.27
